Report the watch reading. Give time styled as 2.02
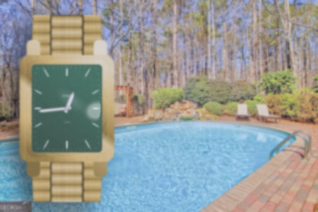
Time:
12.44
